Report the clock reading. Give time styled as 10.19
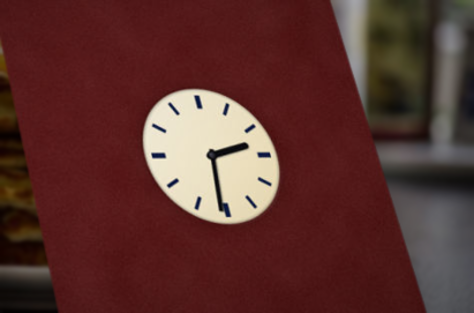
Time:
2.31
